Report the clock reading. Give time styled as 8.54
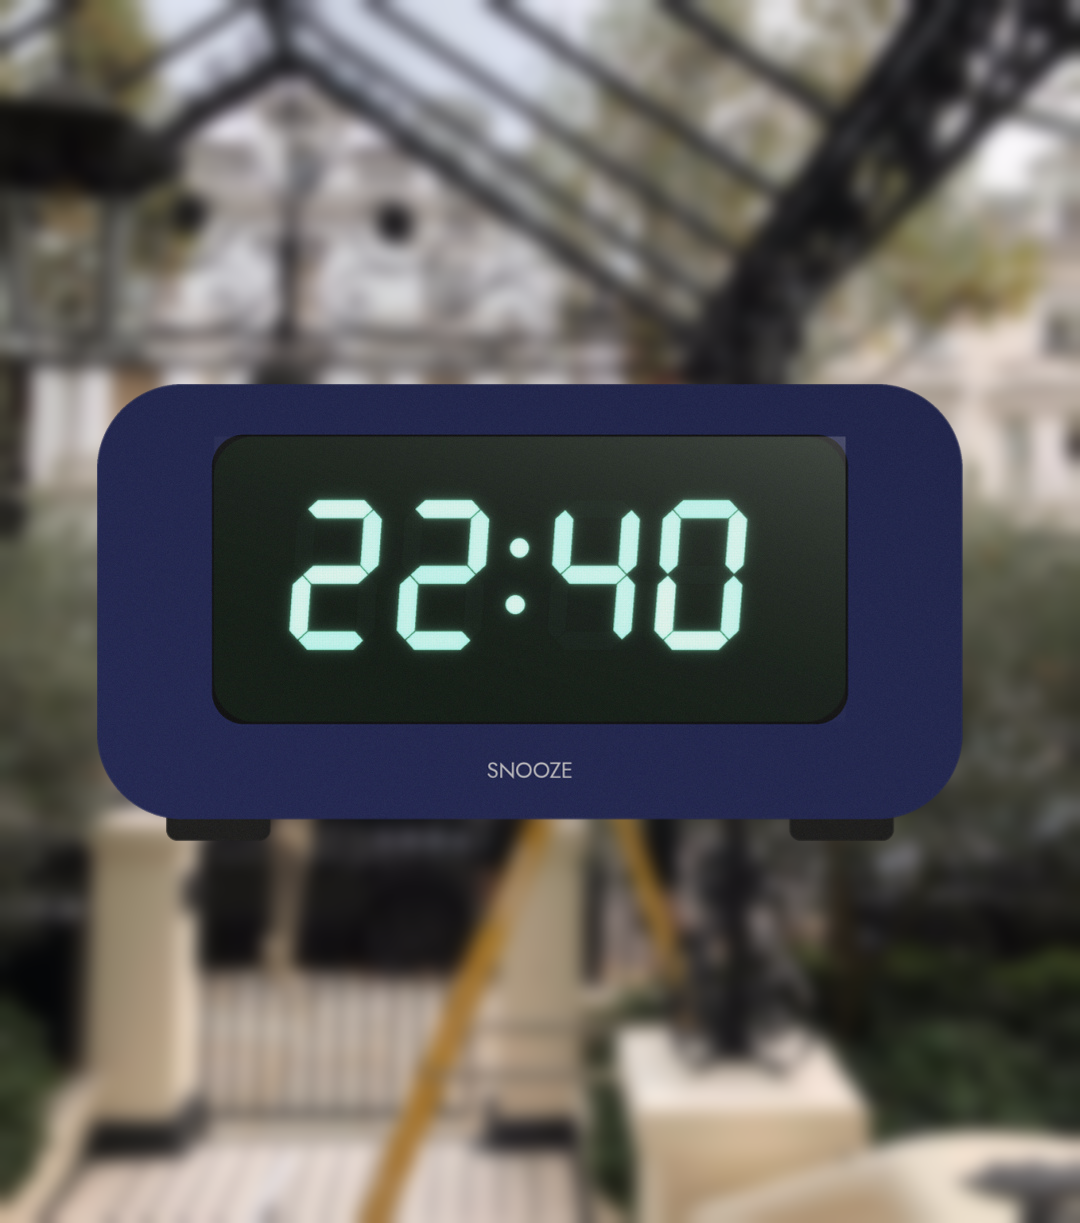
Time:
22.40
